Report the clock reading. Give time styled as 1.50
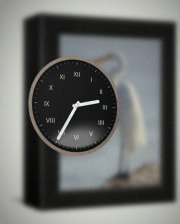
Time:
2.35
